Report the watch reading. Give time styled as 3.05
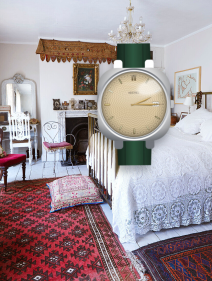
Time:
2.15
